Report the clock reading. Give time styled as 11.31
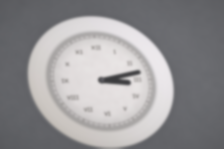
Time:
3.13
